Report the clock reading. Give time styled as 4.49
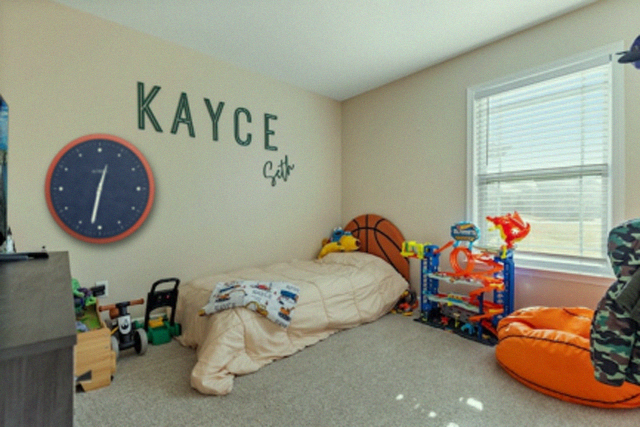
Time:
12.32
